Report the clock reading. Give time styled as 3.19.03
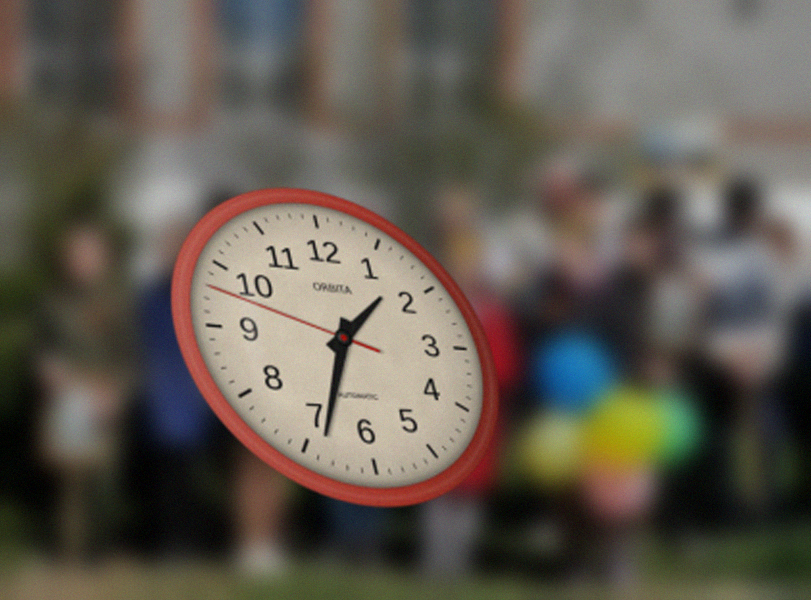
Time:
1.33.48
